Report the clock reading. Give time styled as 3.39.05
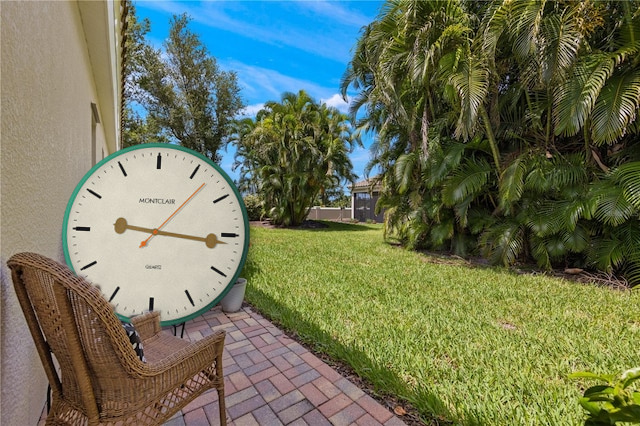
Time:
9.16.07
